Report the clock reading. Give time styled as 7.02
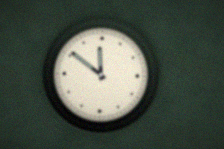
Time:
11.51
